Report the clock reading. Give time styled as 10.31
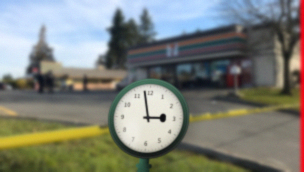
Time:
2.58
